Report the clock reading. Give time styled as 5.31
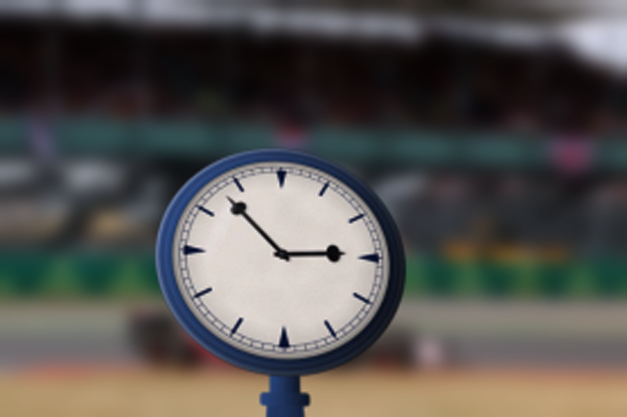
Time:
2.53
